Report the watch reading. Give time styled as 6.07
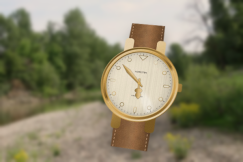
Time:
5.52
